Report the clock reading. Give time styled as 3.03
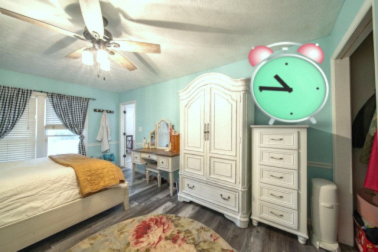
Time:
10.46
